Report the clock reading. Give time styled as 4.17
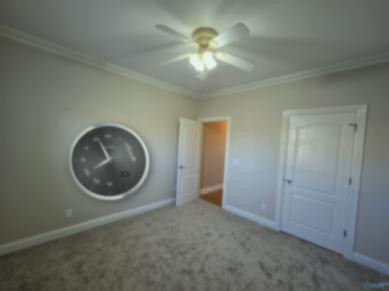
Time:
7.56
